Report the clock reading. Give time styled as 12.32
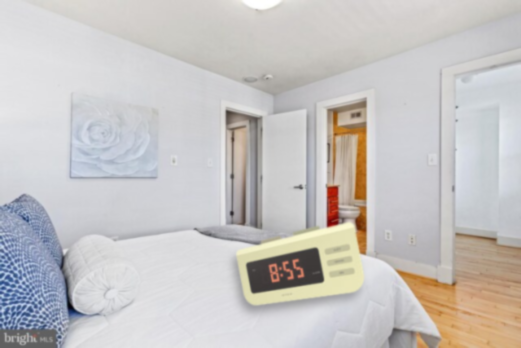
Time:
8.55
